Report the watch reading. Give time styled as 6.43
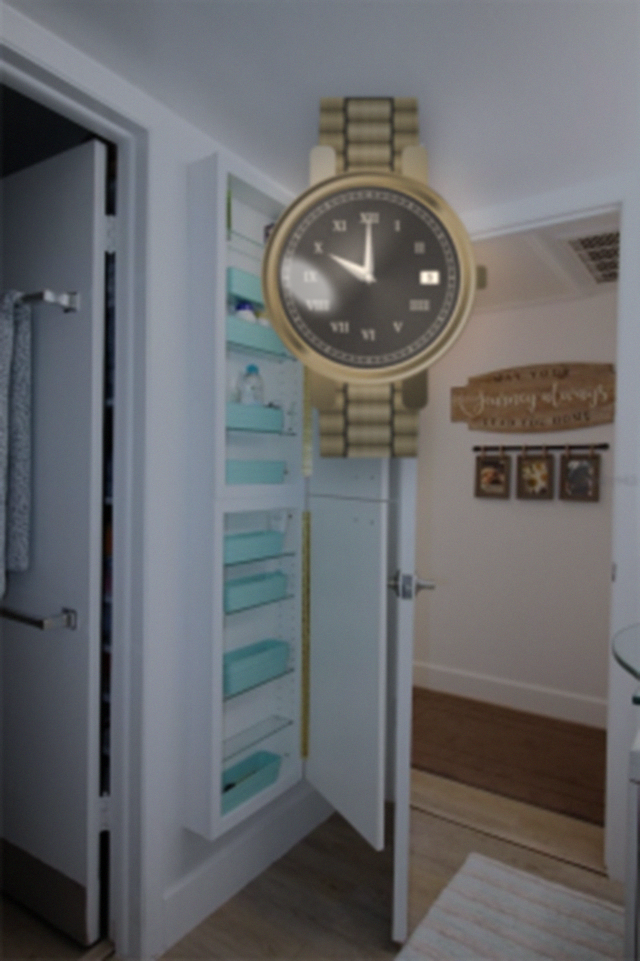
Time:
10.00
